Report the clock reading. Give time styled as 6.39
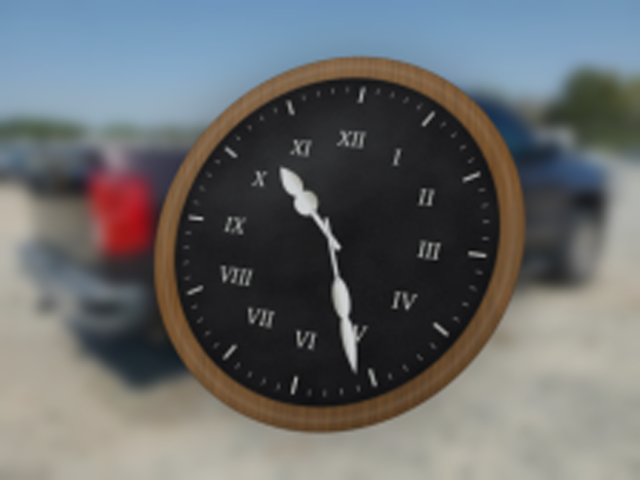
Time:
10.26
